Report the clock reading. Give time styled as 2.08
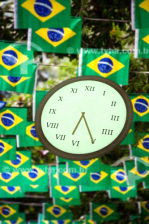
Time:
6.25
